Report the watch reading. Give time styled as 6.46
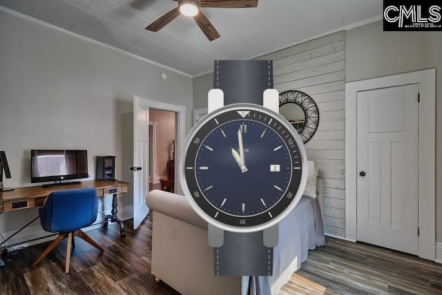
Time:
10.59
